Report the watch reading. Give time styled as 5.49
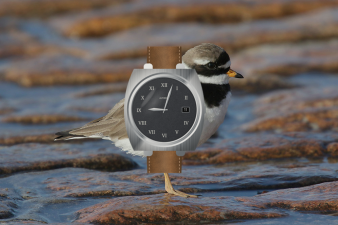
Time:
9.03
